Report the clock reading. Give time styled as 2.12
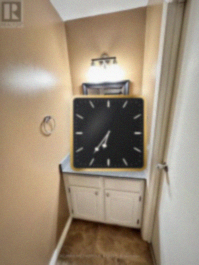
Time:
6.36
